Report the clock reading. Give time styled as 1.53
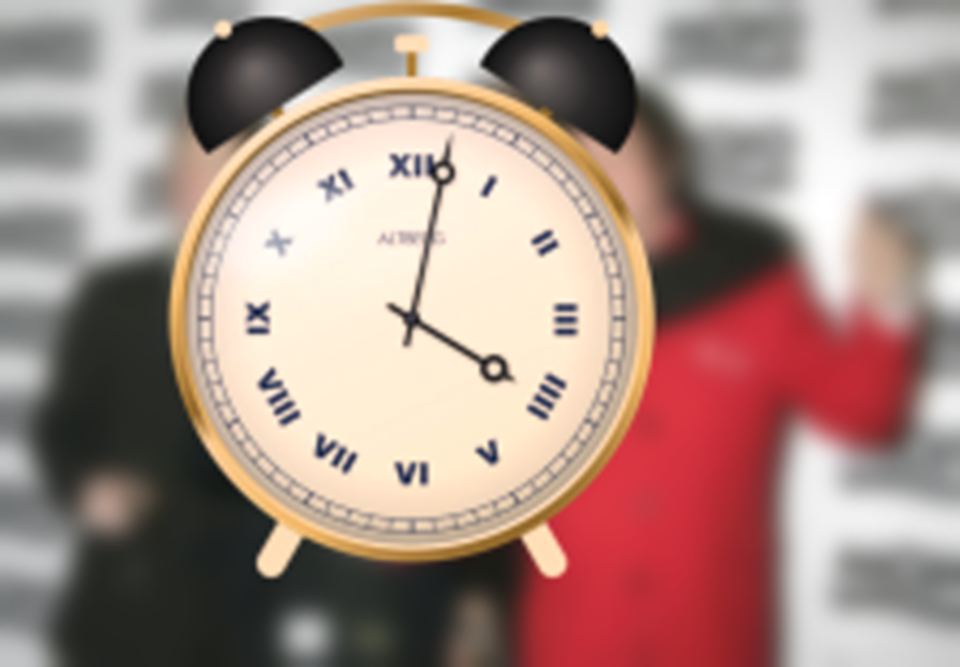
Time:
4.02
